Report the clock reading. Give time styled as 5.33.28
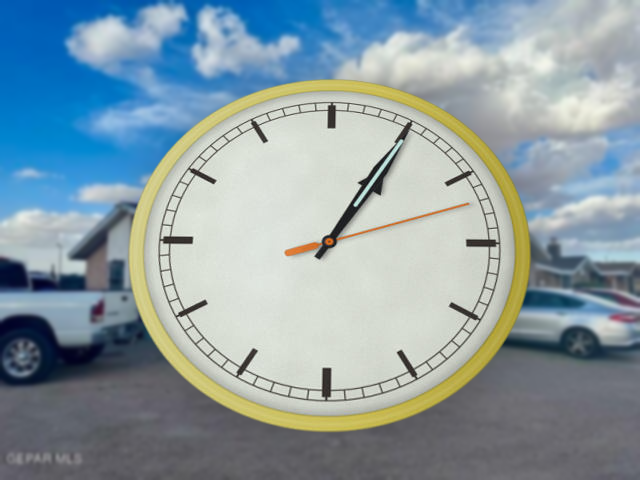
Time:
1.05.12
